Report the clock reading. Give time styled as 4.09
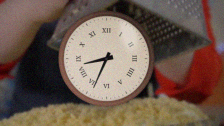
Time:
8.34
